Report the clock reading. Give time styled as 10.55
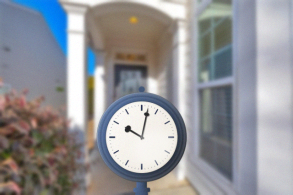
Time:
10.02
